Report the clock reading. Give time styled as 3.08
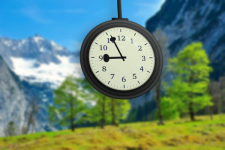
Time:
8.56
